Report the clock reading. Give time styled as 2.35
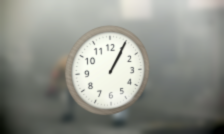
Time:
1.05
